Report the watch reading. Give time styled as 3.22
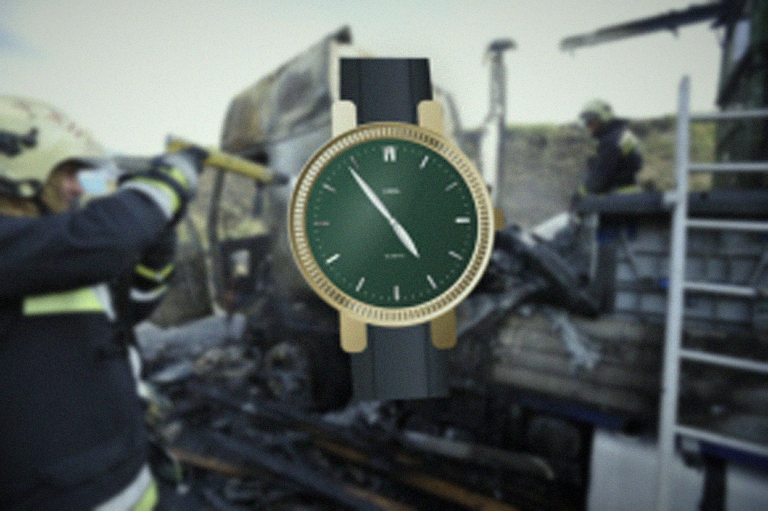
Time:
4.54
